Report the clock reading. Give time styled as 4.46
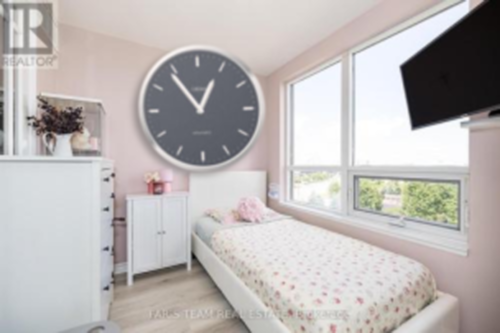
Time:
12.54
